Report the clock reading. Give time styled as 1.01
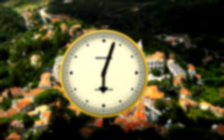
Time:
6.03
